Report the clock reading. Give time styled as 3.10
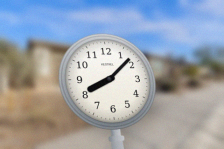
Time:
8.08
